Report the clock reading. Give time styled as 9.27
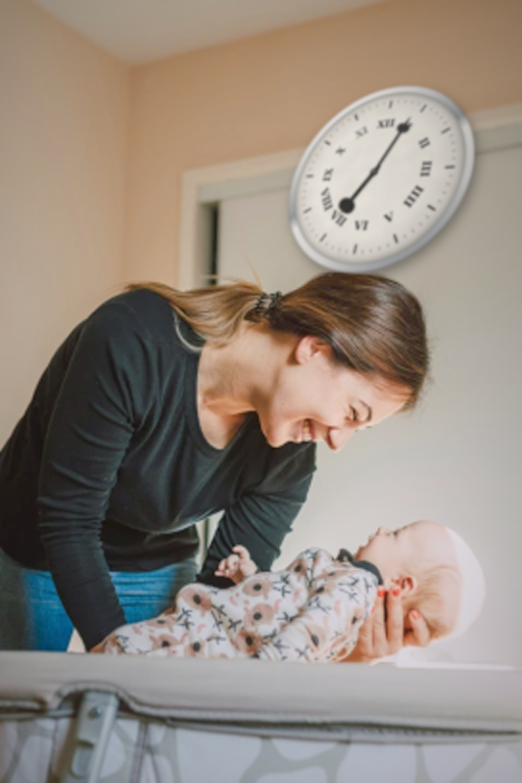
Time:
7.04
